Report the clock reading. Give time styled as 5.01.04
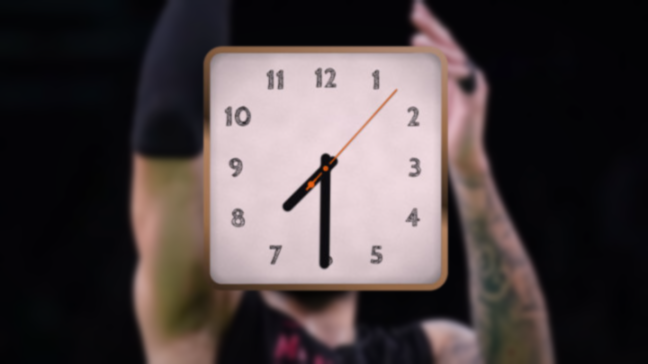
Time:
7.30.07
